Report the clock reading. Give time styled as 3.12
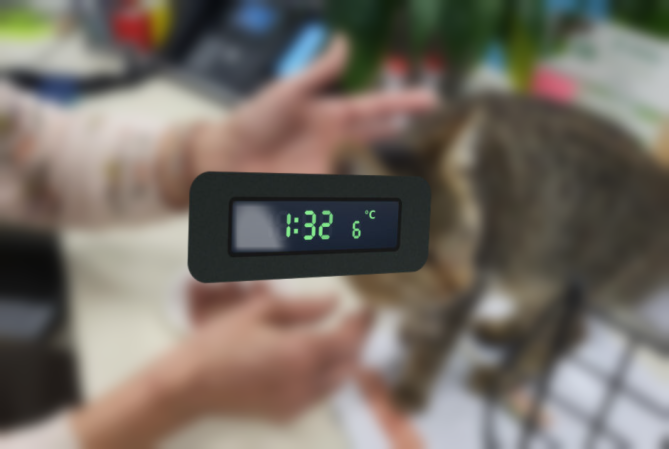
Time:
1.32
